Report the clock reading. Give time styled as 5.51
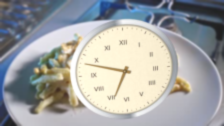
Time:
6.48
